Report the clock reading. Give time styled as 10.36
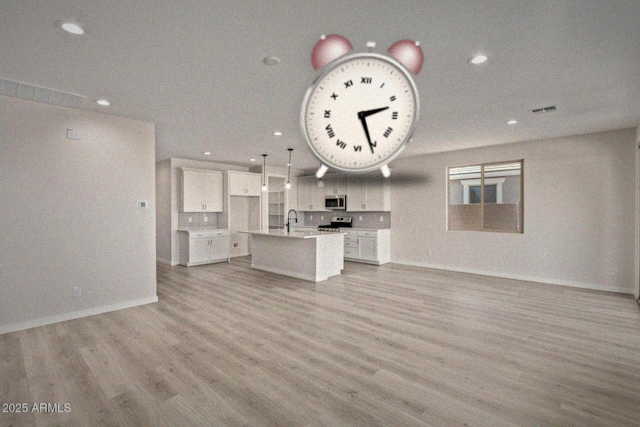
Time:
2.26
